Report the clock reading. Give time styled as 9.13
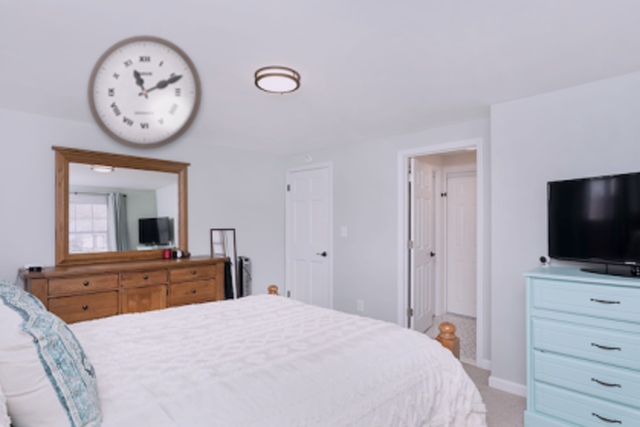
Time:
11.11
